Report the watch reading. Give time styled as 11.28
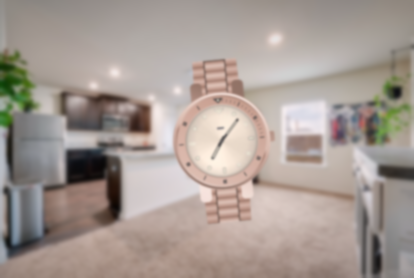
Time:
7.07
